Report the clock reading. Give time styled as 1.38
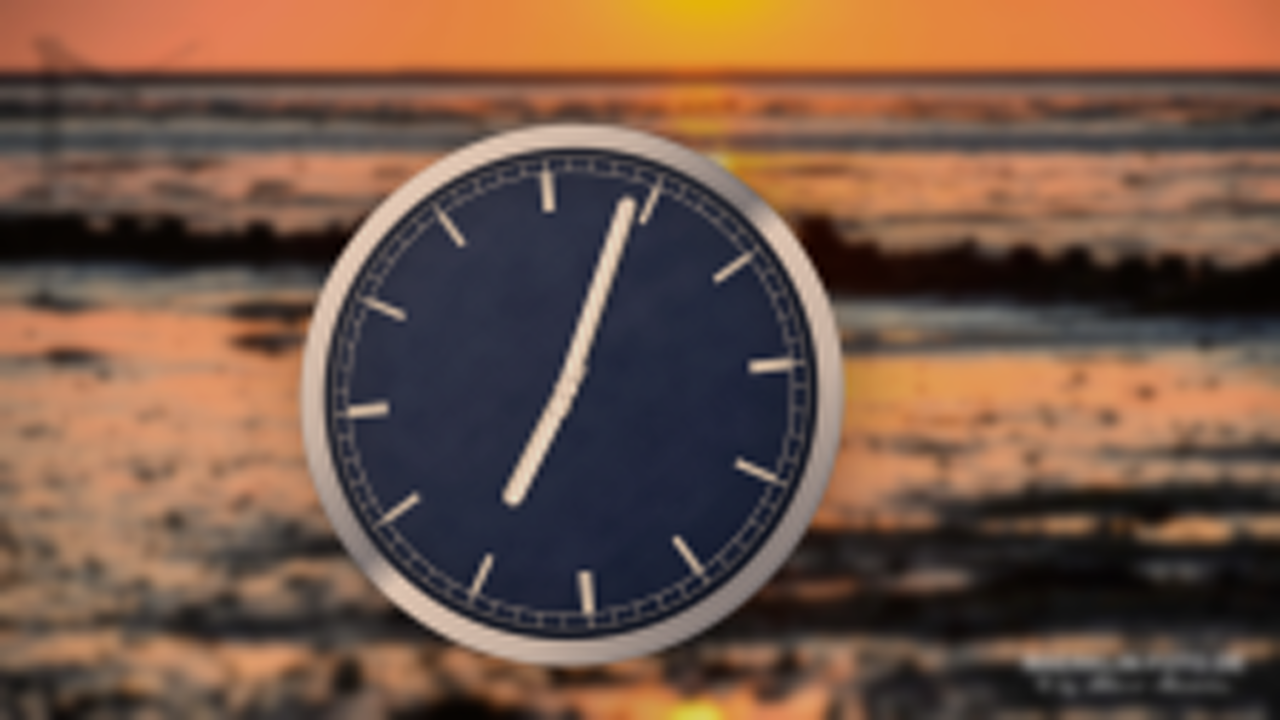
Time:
7.04
